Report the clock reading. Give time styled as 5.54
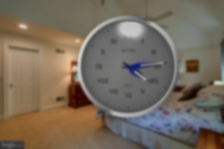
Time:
4.14
